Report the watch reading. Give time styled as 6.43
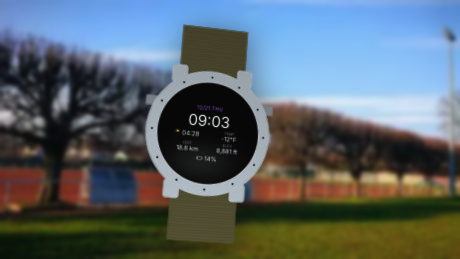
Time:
9.03
